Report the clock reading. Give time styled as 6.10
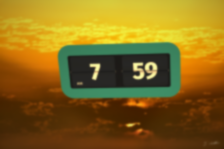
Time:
7.59
